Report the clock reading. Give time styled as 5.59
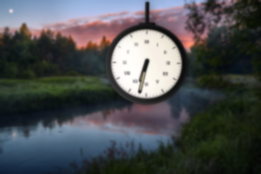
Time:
6.32
